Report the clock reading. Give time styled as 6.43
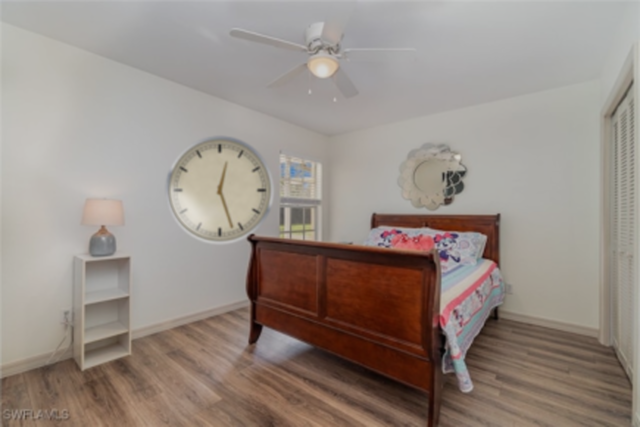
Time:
12.27
